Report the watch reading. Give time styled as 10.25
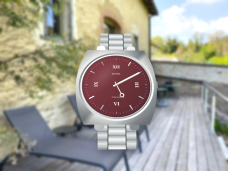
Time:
5.10
